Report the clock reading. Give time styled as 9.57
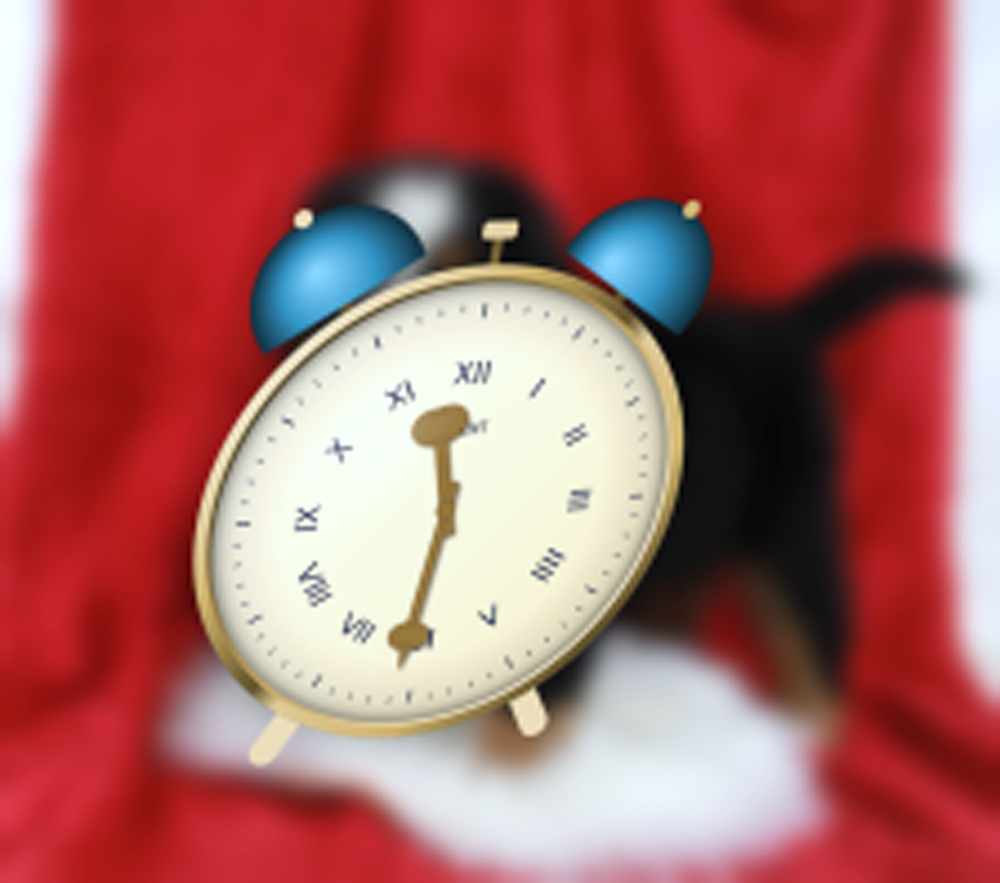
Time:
11.31
